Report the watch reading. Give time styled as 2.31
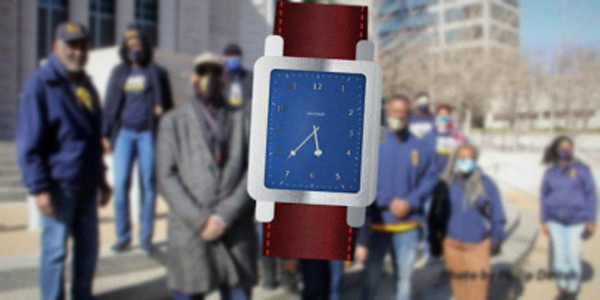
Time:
5.37
